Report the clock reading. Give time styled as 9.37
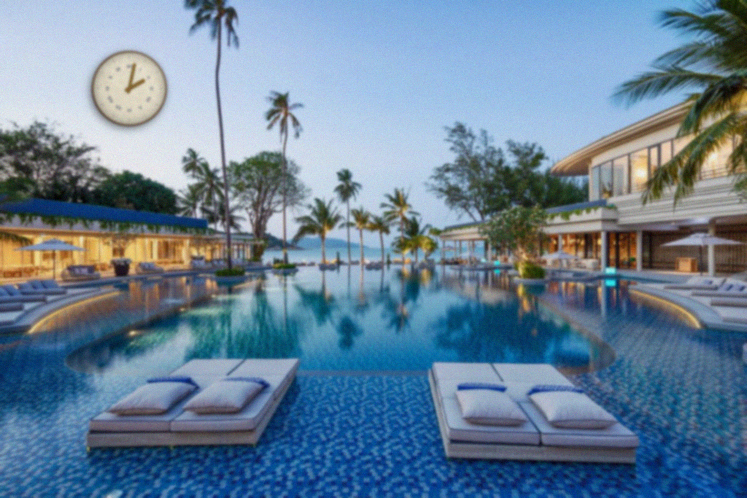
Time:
2.02
